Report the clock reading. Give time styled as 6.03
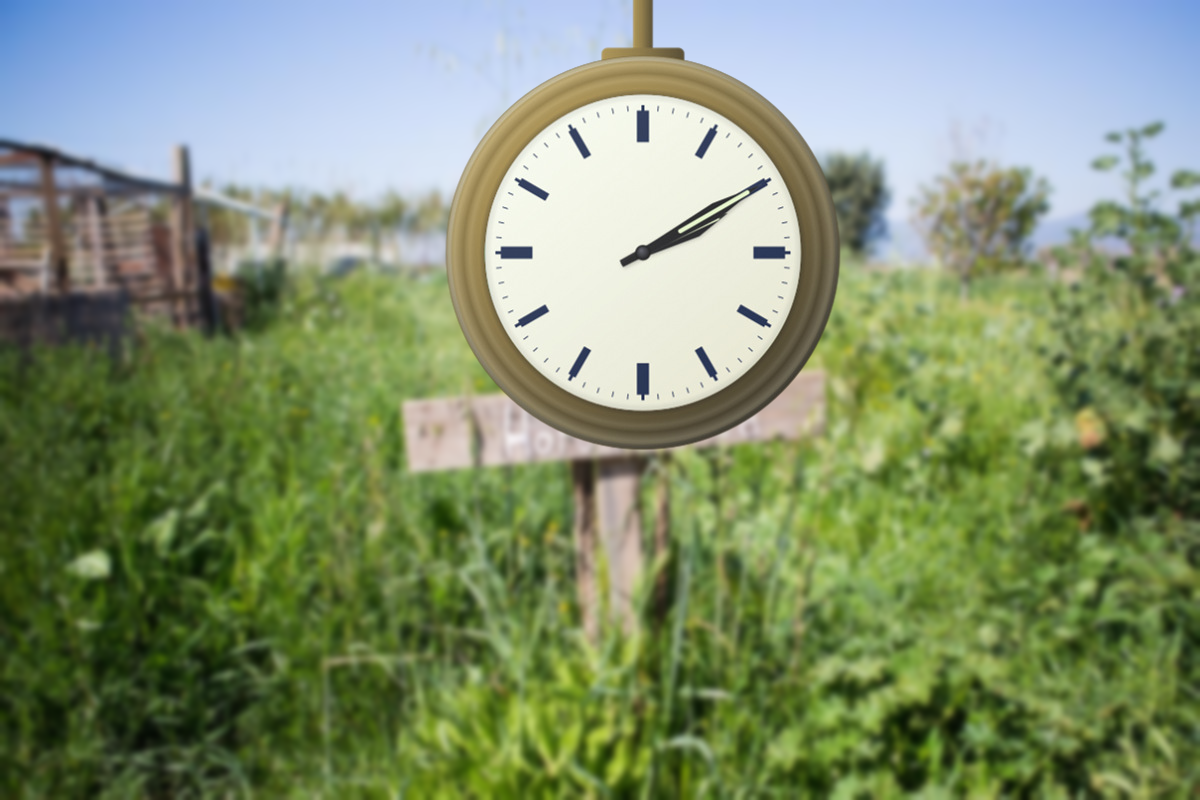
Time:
2.10
